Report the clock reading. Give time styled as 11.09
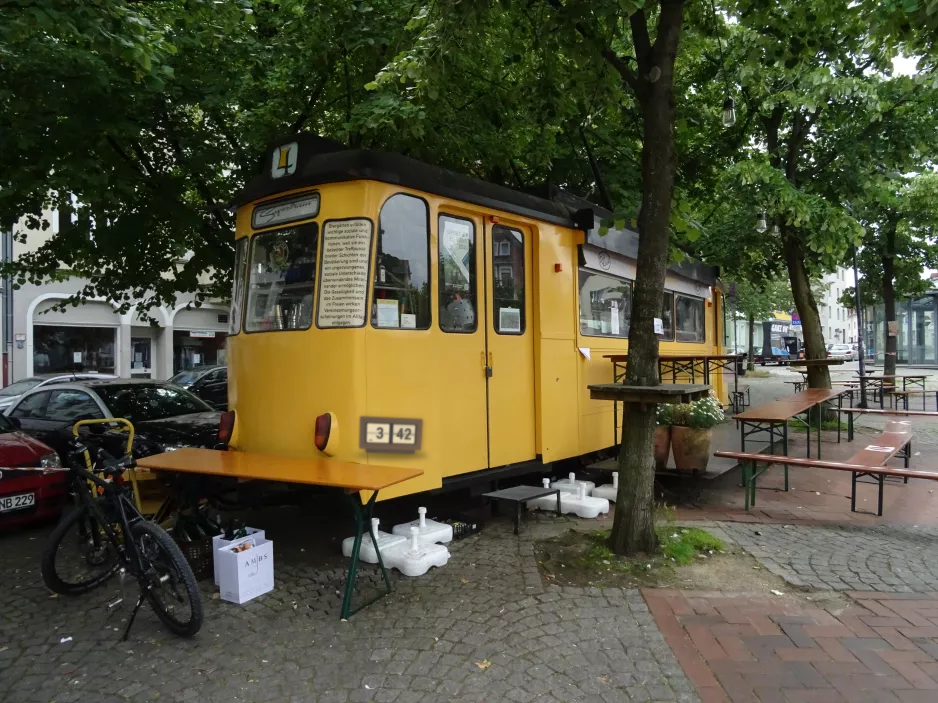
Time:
3.42
